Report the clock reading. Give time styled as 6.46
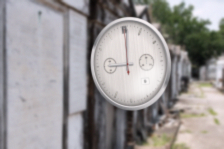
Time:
9.01
